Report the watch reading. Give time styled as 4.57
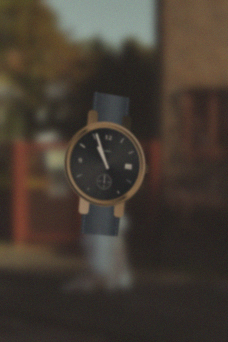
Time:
10.56
